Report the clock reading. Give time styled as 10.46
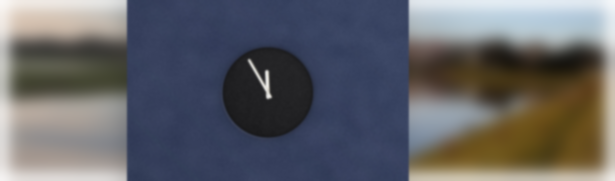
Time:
11.55
